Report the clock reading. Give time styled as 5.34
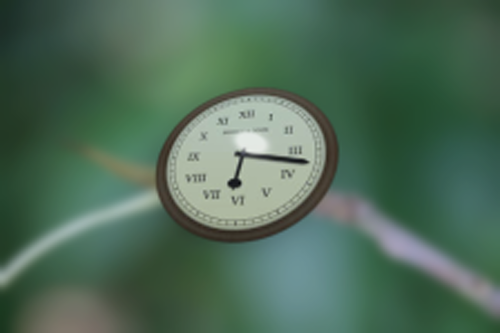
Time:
6.17
